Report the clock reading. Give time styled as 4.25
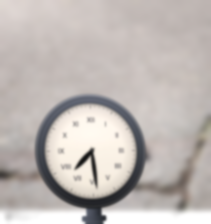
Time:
7.29
